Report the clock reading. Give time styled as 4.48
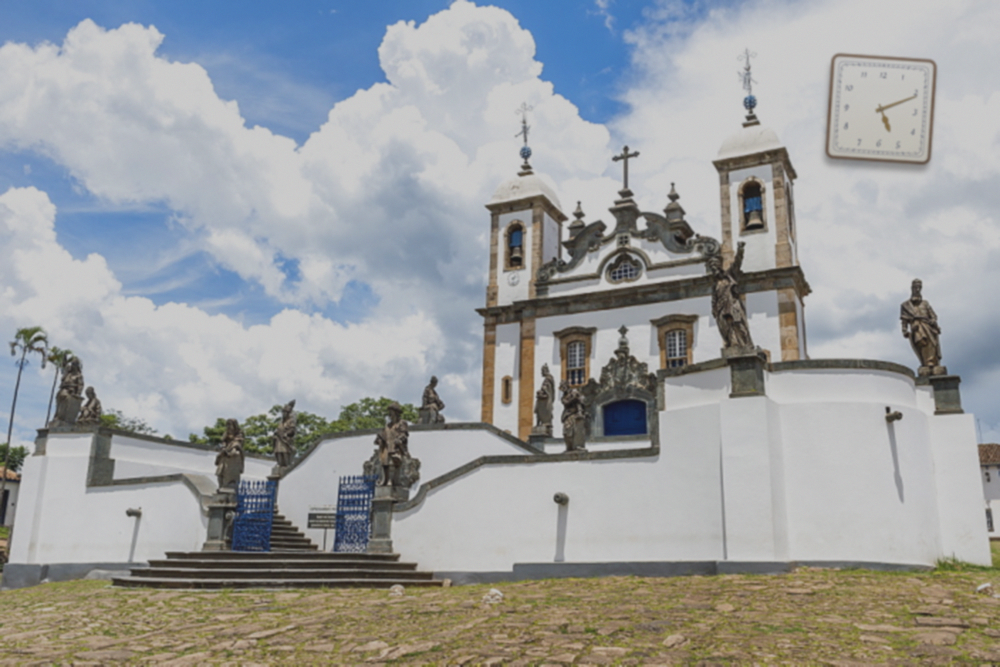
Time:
5.11
